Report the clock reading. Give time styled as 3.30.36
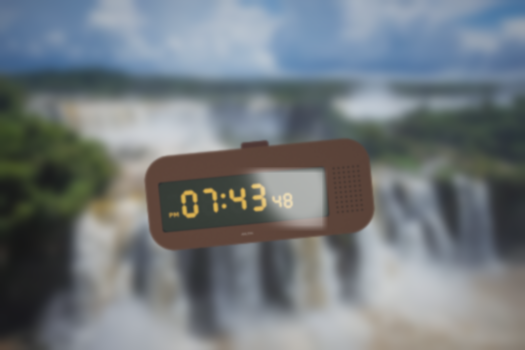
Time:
7.43.48
